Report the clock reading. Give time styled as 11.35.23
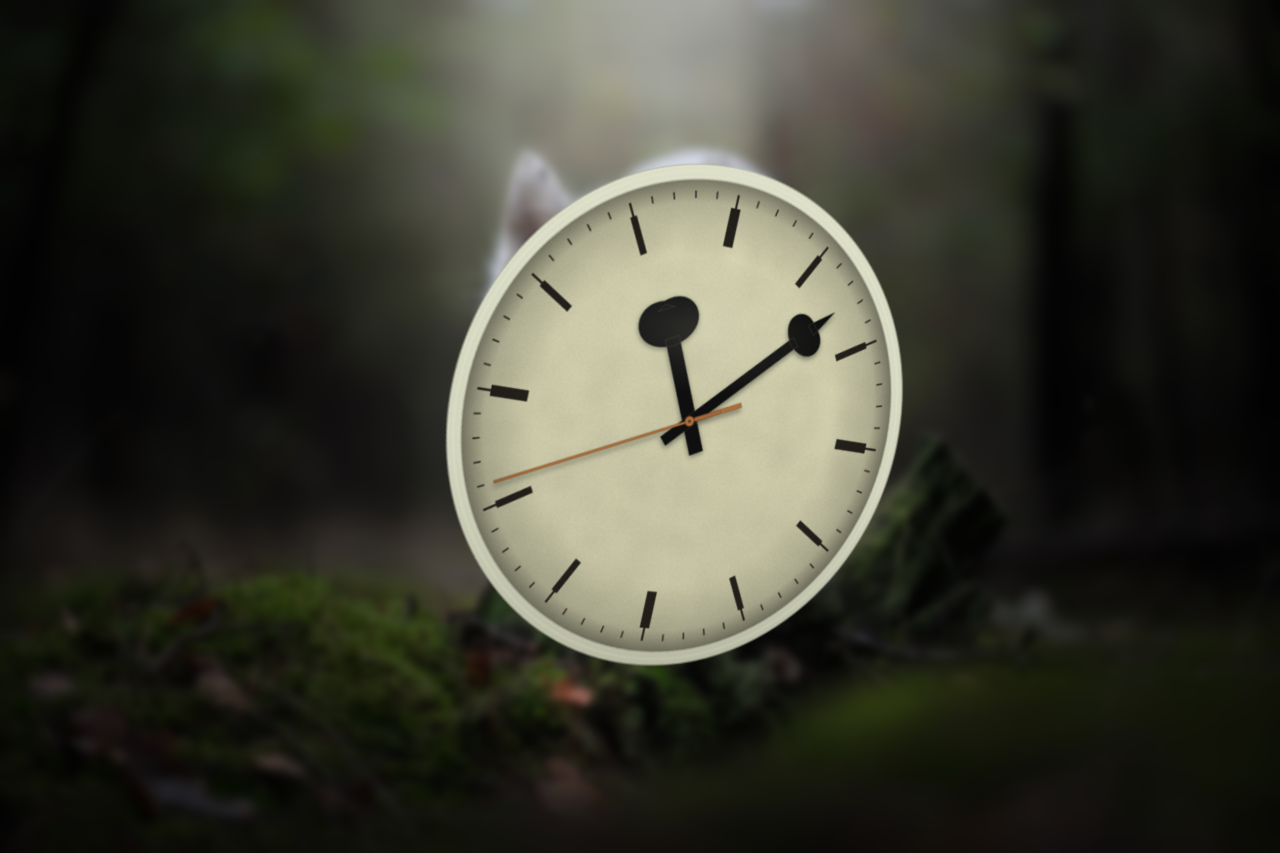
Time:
11.07.41
